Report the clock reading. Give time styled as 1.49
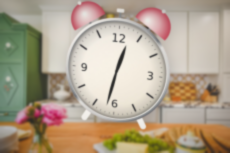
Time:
12.32
